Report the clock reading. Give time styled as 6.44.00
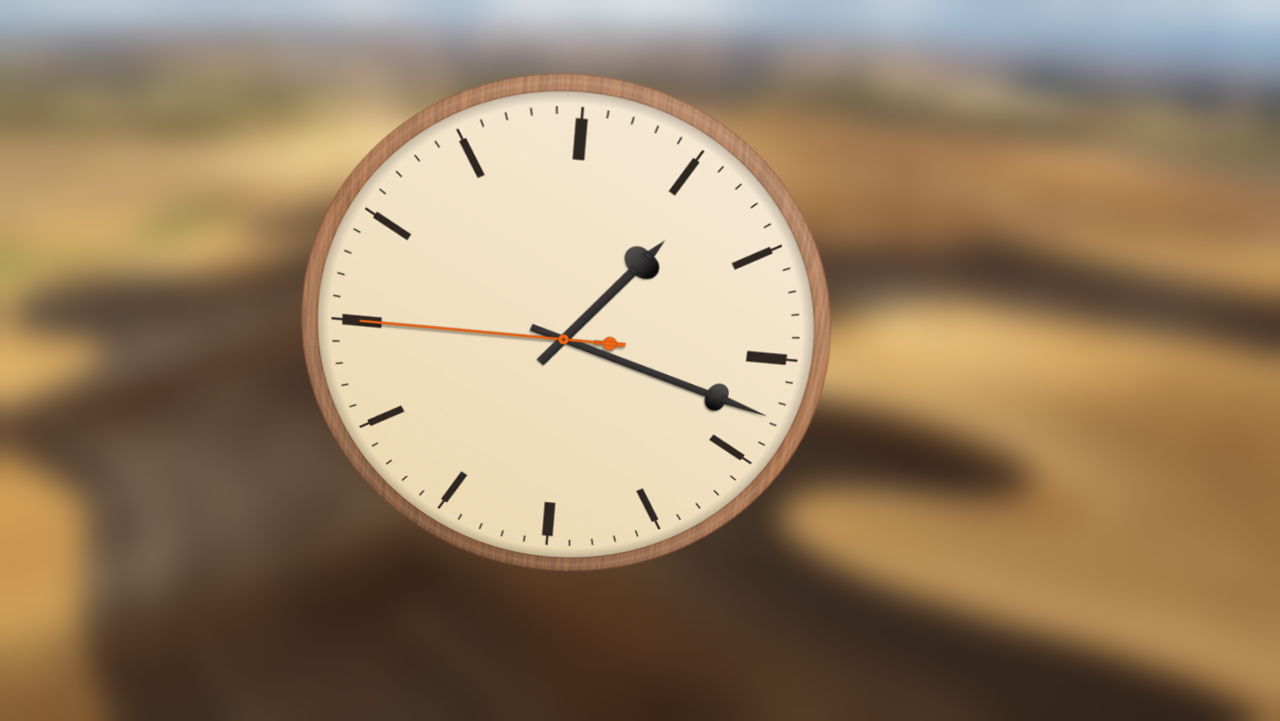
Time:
1.17.45
